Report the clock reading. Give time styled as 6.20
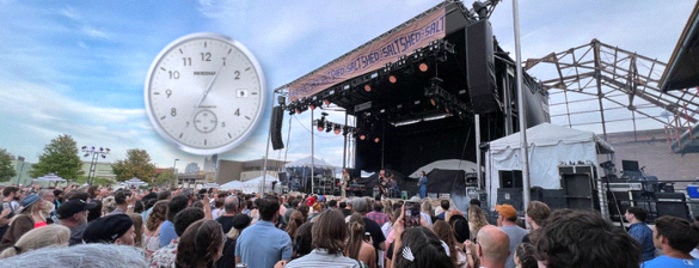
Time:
7.05
